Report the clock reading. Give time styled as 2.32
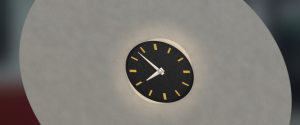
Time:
7.53
